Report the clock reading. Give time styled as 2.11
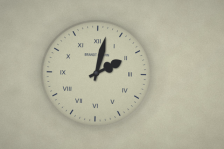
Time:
2.02
